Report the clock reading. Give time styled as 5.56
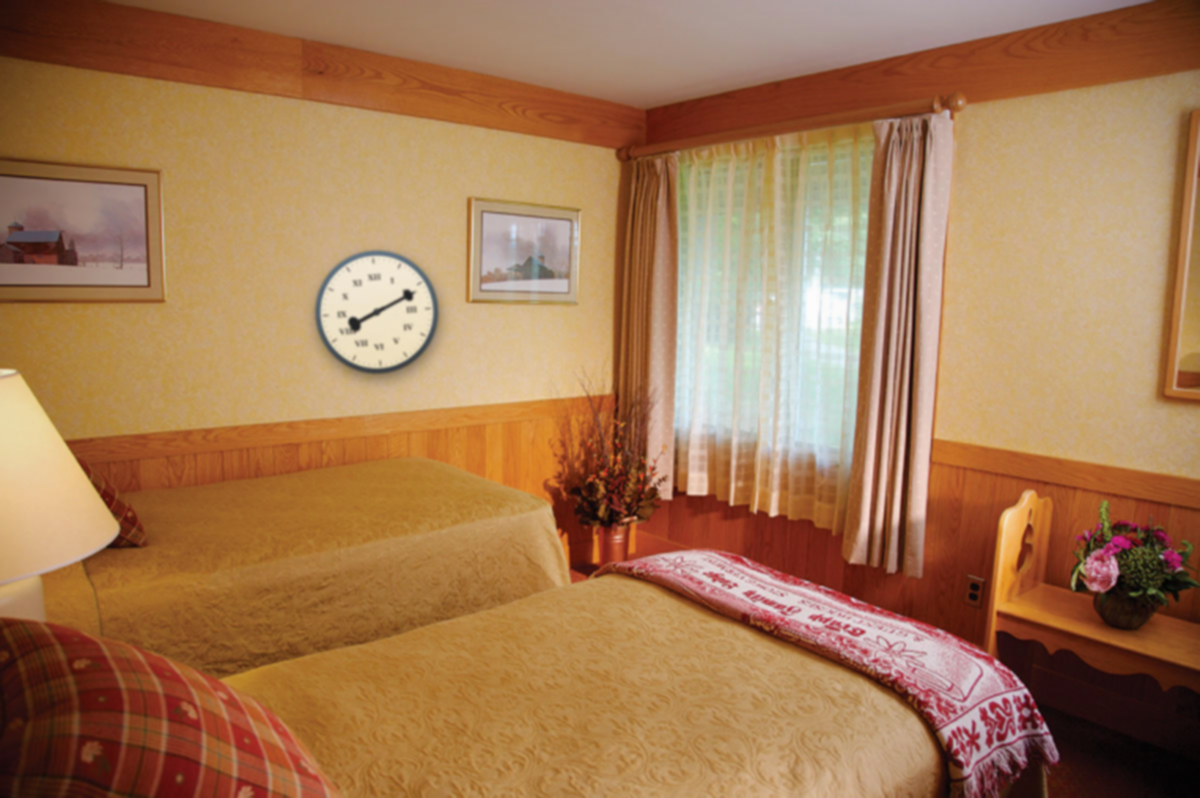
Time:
8.11
